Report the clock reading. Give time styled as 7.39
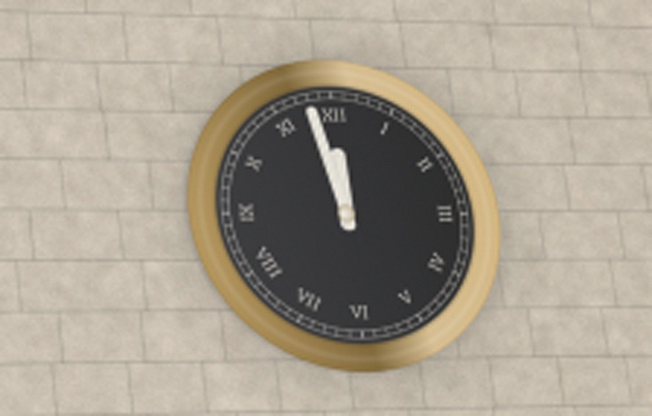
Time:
11.58
